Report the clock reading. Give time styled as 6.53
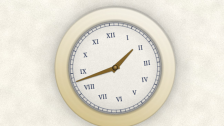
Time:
1.43
